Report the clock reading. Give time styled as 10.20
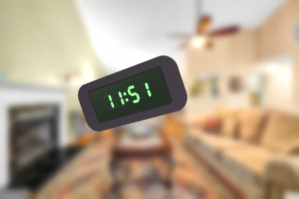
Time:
11.51
